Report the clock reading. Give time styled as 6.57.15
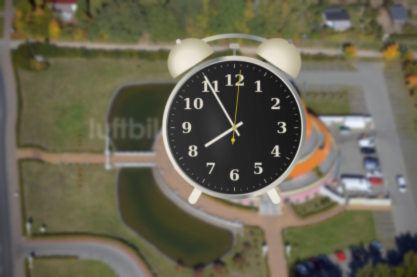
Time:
7.55.01
